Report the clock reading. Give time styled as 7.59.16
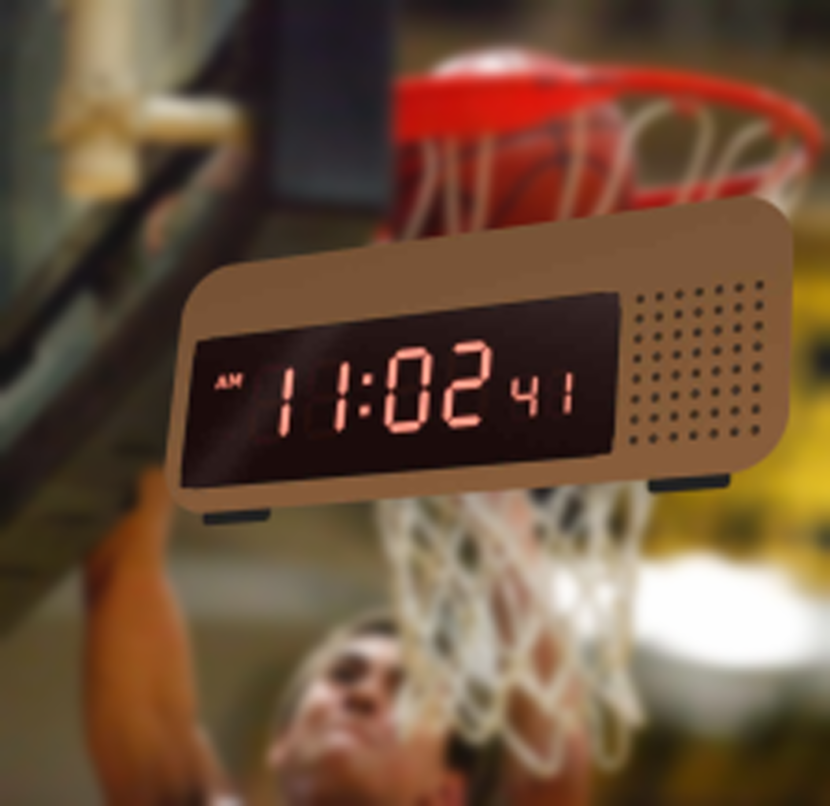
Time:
11.02.41
